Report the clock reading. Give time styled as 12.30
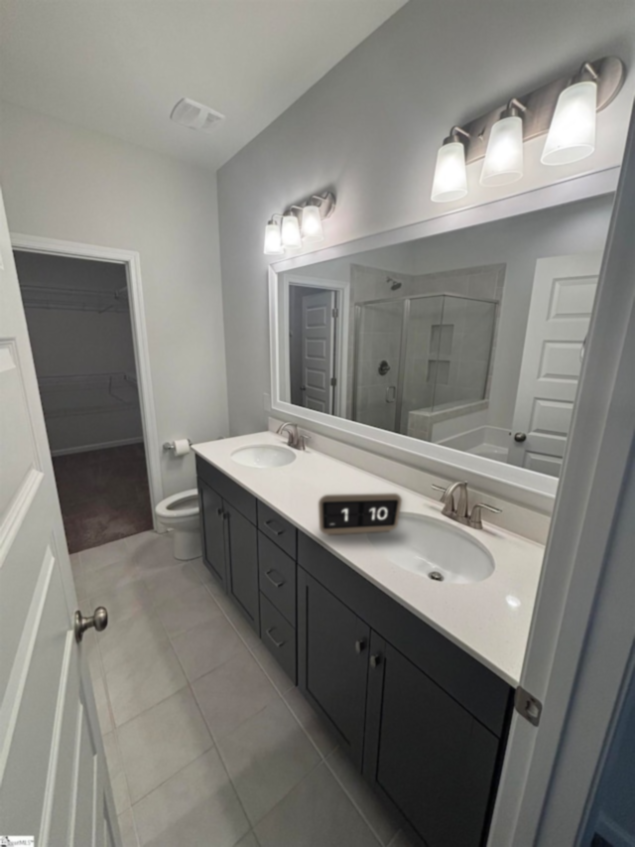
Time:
1.10
